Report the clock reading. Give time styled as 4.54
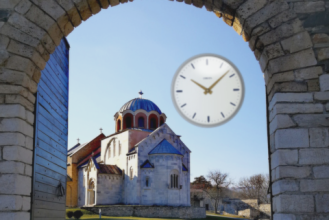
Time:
10.08
